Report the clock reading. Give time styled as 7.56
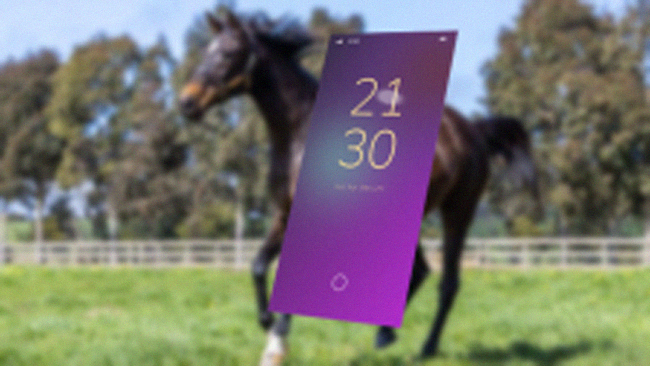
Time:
21.30
